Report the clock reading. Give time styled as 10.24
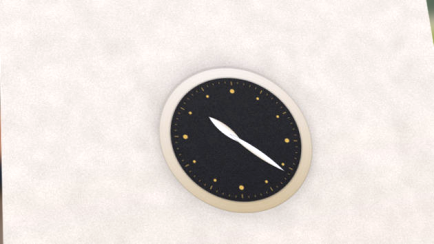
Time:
10.21
